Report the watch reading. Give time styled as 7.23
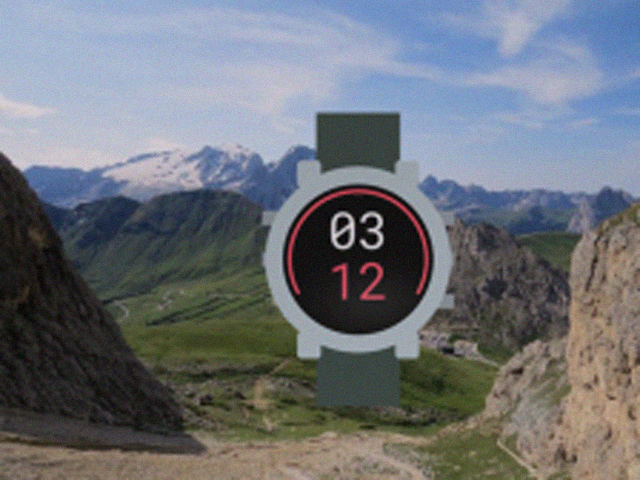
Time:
3.12
